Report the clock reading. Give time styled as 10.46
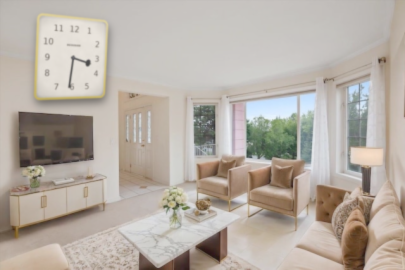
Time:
3.31
